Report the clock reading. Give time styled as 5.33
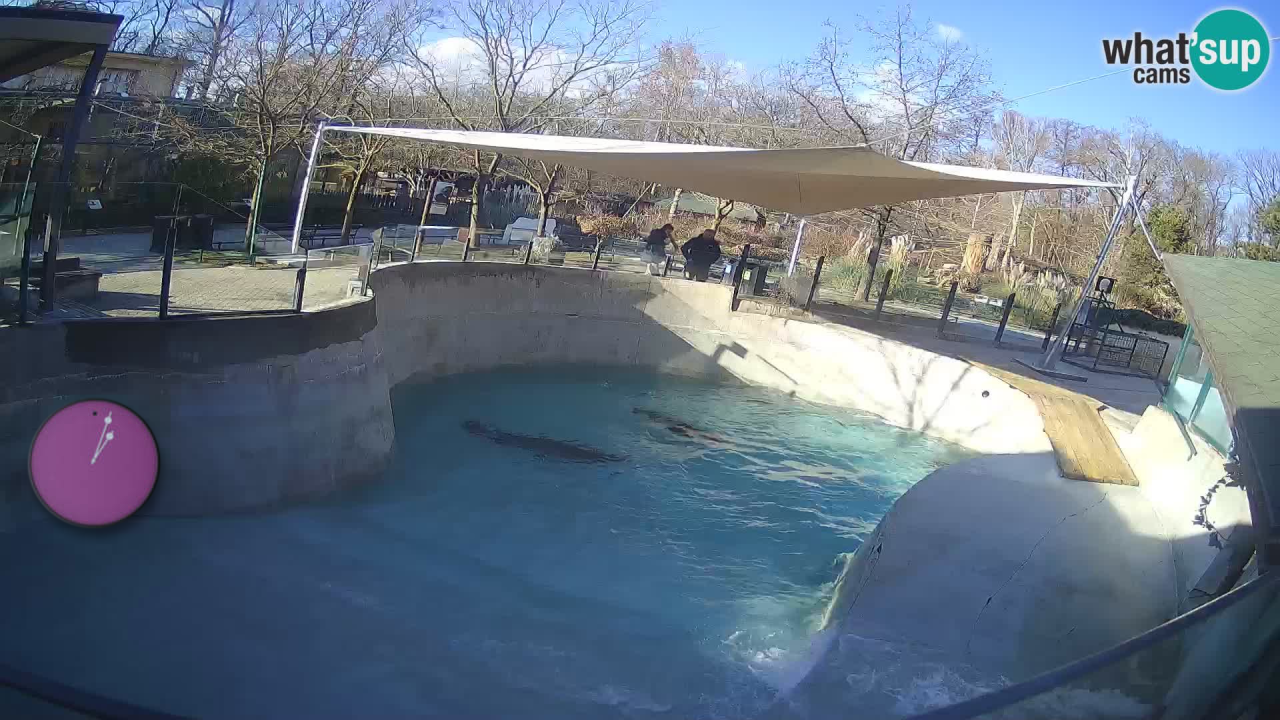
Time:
1.03
